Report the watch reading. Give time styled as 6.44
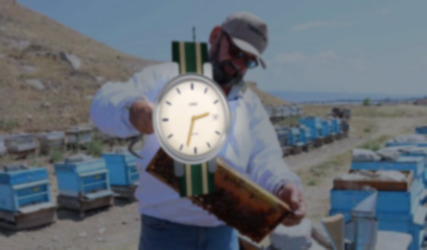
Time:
2.33
